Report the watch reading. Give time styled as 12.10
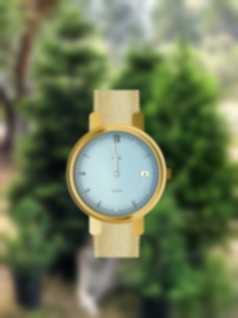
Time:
11.59
